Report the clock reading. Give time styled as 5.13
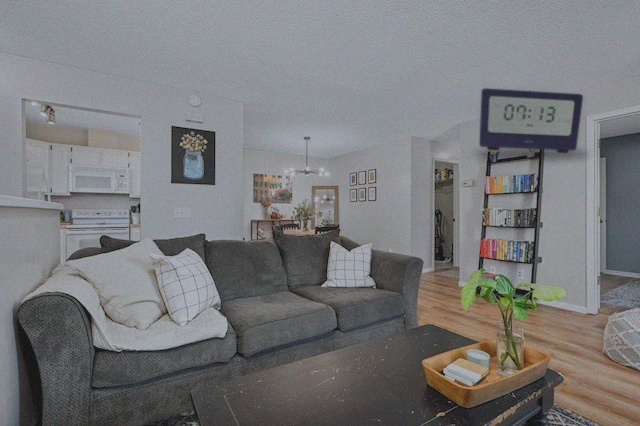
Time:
7.13
